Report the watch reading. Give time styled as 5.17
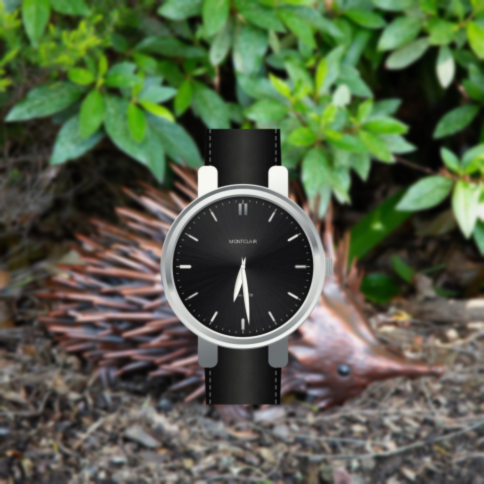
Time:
6.29
